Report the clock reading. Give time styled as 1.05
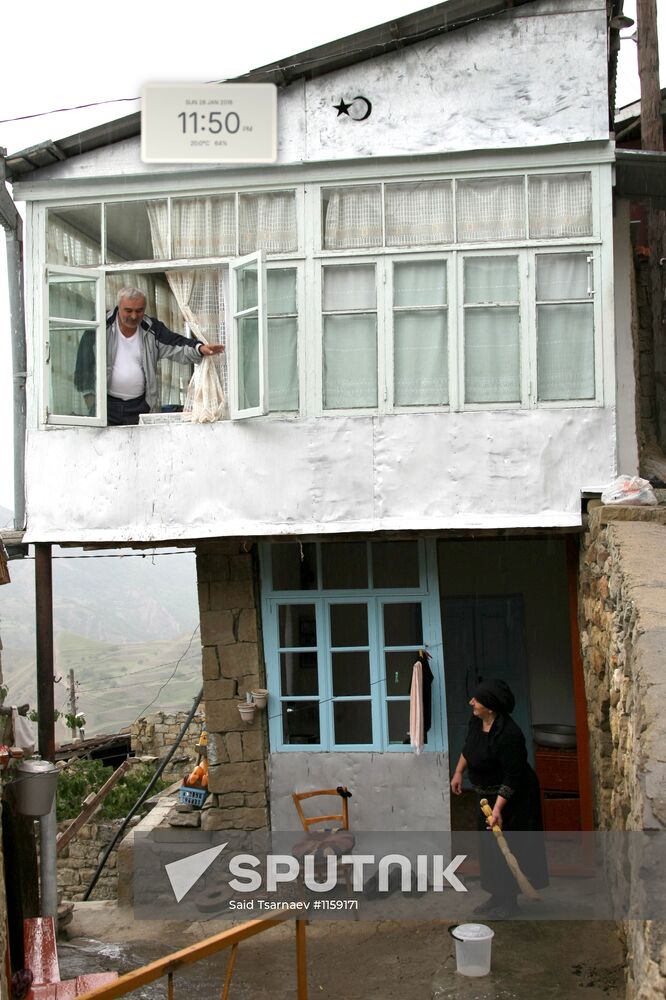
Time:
11.50
